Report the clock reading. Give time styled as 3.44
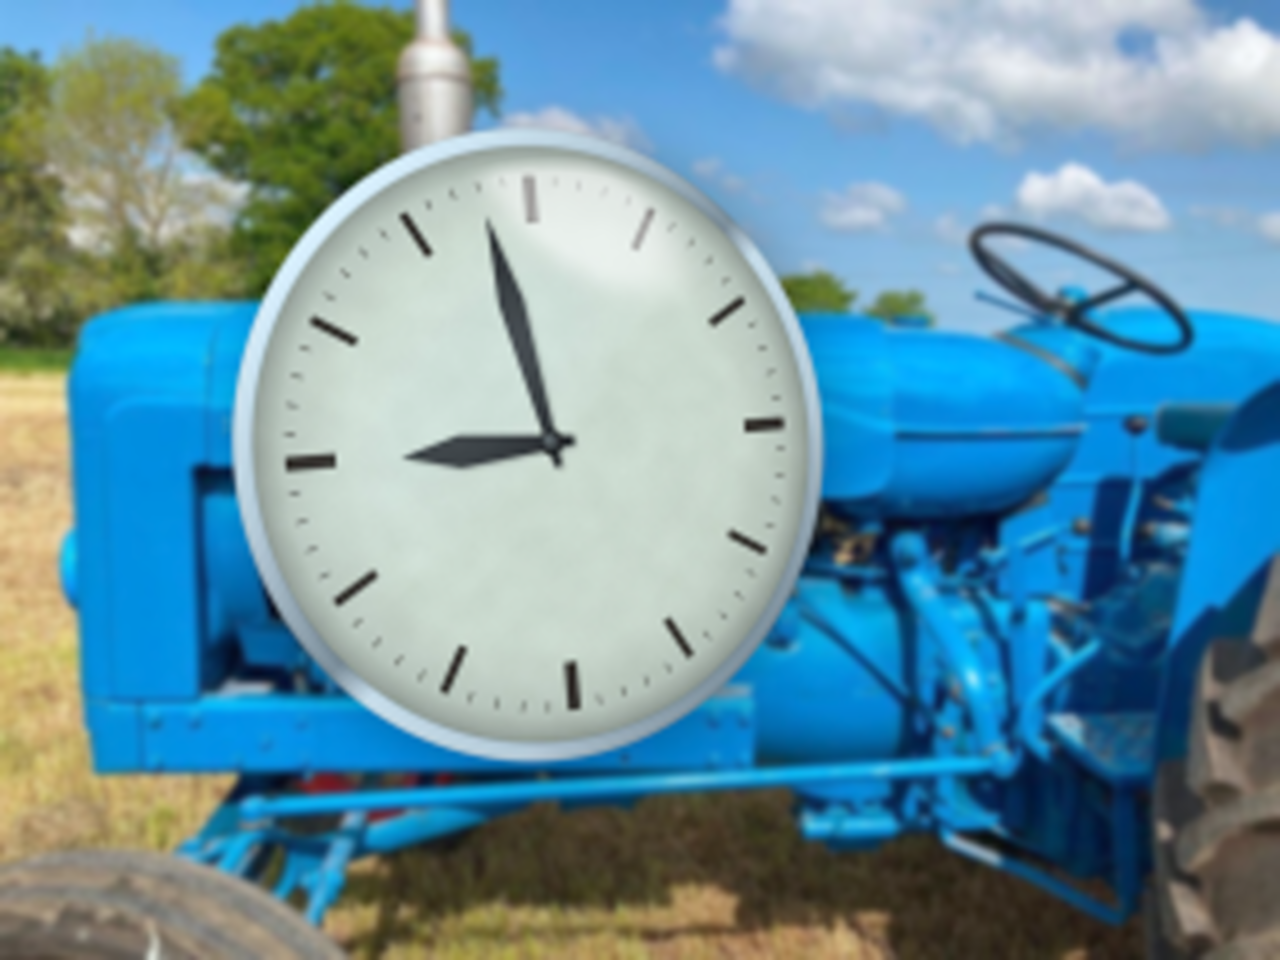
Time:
8.58
